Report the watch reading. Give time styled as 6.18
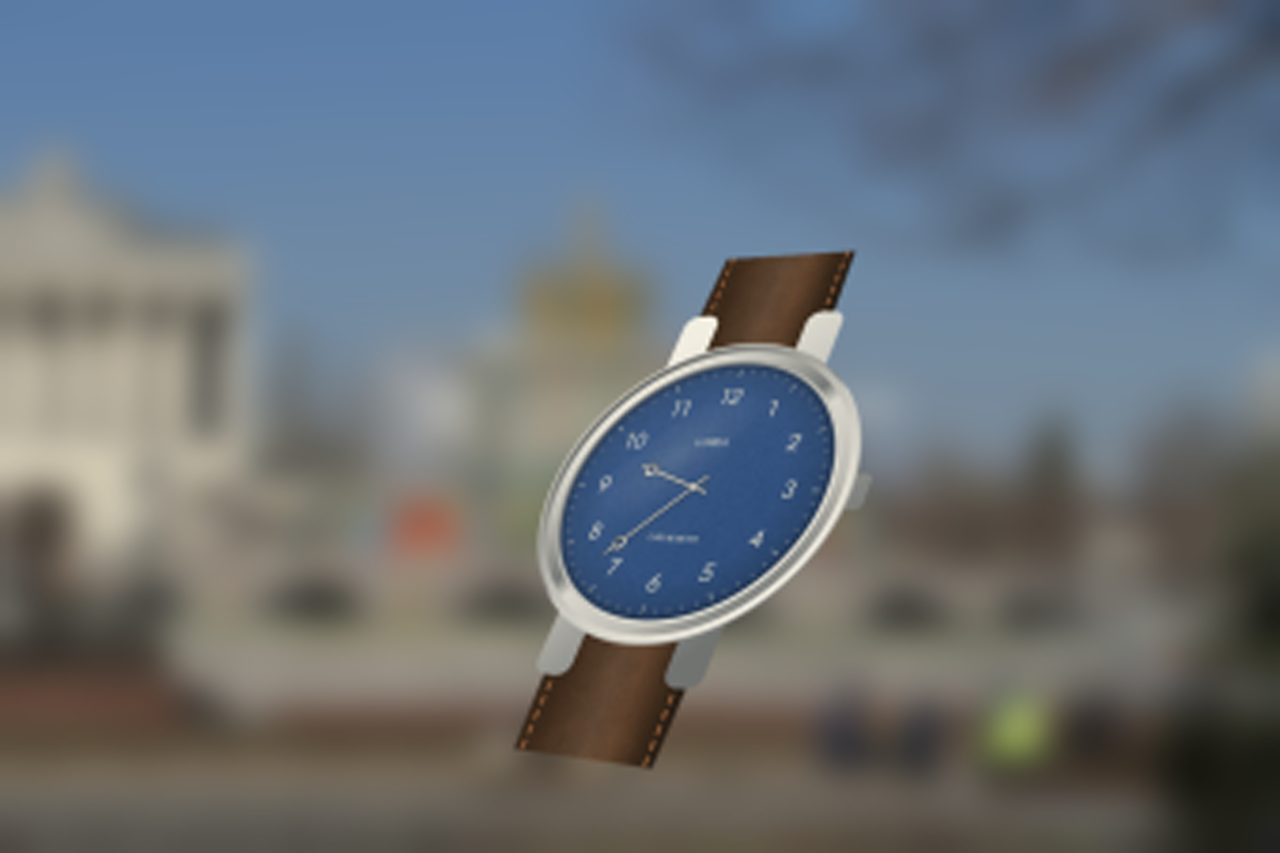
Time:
9.37
